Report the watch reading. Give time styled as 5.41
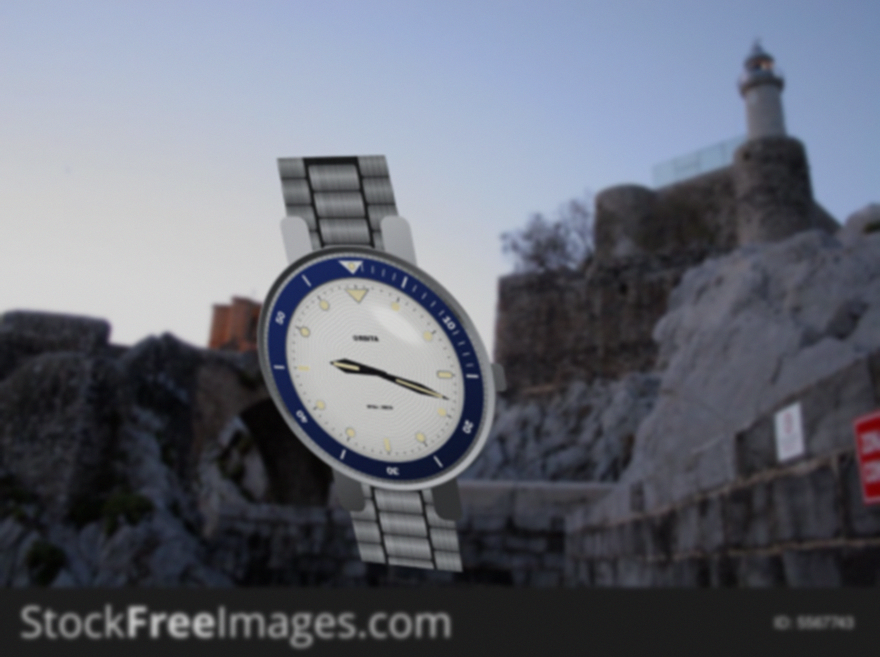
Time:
9.18
